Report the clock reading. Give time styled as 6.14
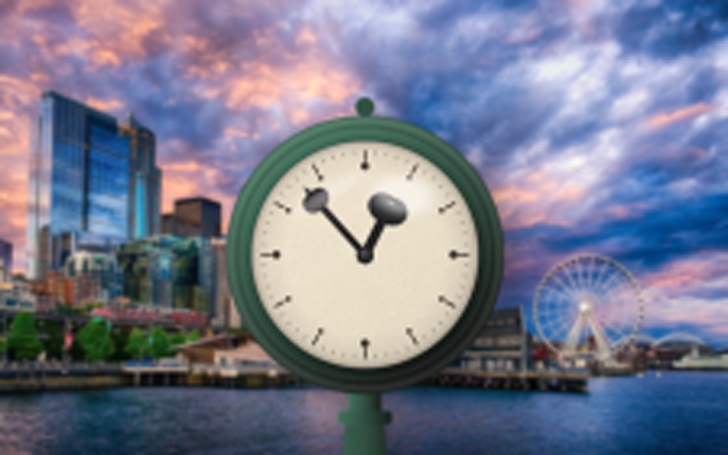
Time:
12.53
